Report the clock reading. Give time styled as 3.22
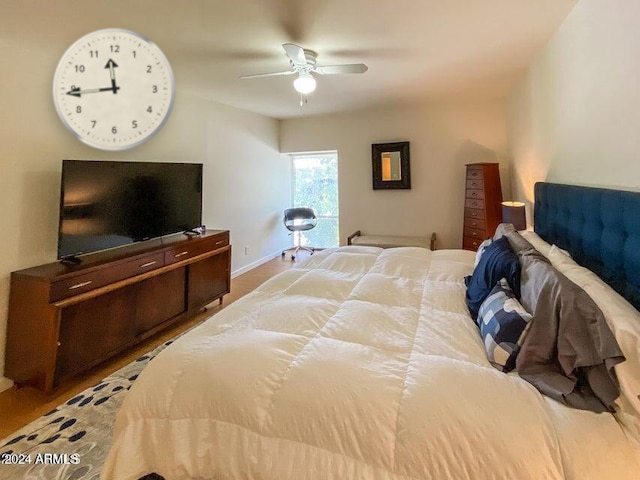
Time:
11.44
